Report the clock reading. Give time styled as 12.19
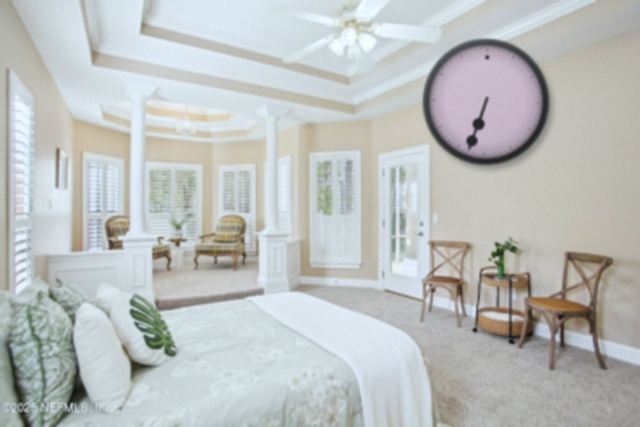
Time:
6.33
